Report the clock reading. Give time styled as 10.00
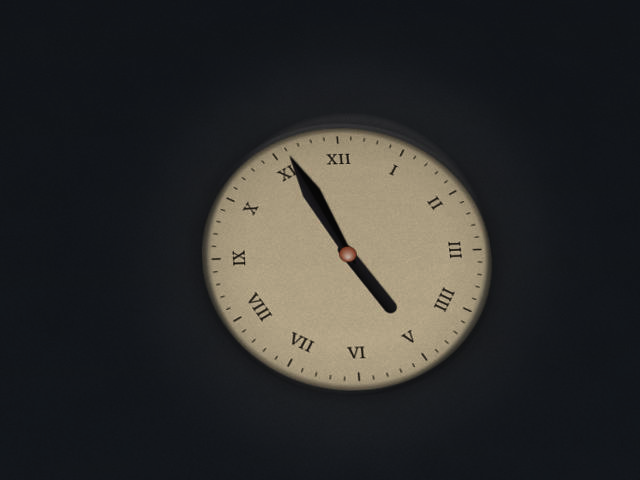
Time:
4.56
